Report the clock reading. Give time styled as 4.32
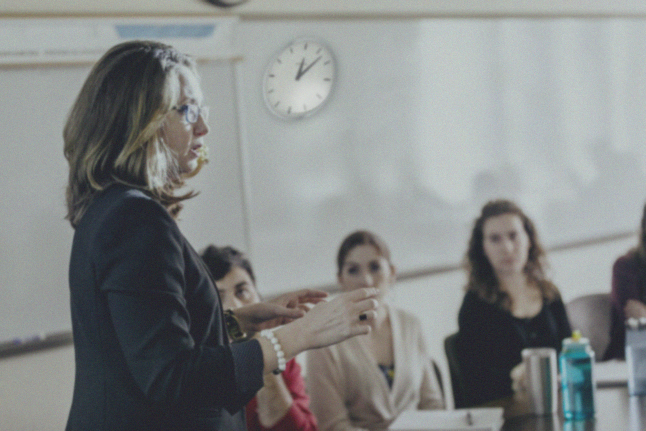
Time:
12.07
